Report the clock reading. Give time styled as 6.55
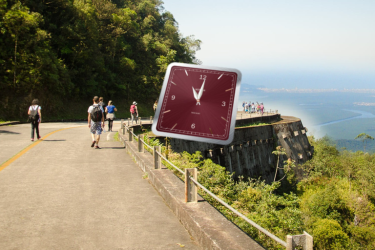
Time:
11.01
